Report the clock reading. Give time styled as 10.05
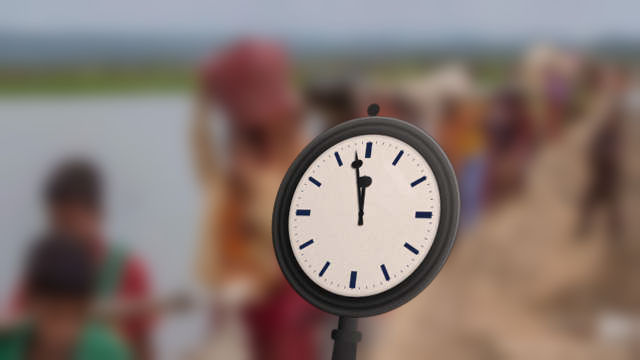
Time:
11.58
